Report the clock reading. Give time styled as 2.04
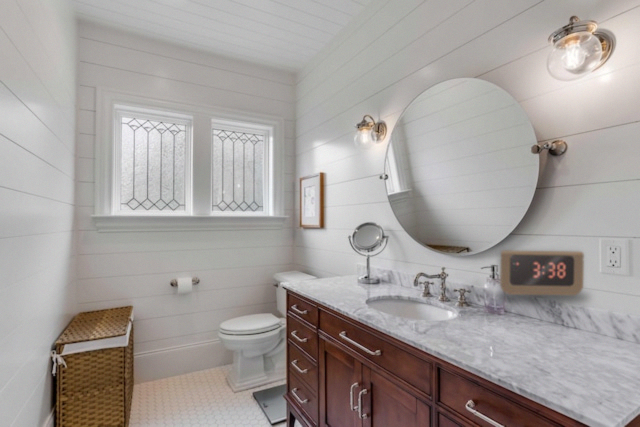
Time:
3.38
